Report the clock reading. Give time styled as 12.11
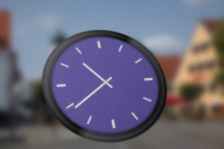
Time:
10.39
